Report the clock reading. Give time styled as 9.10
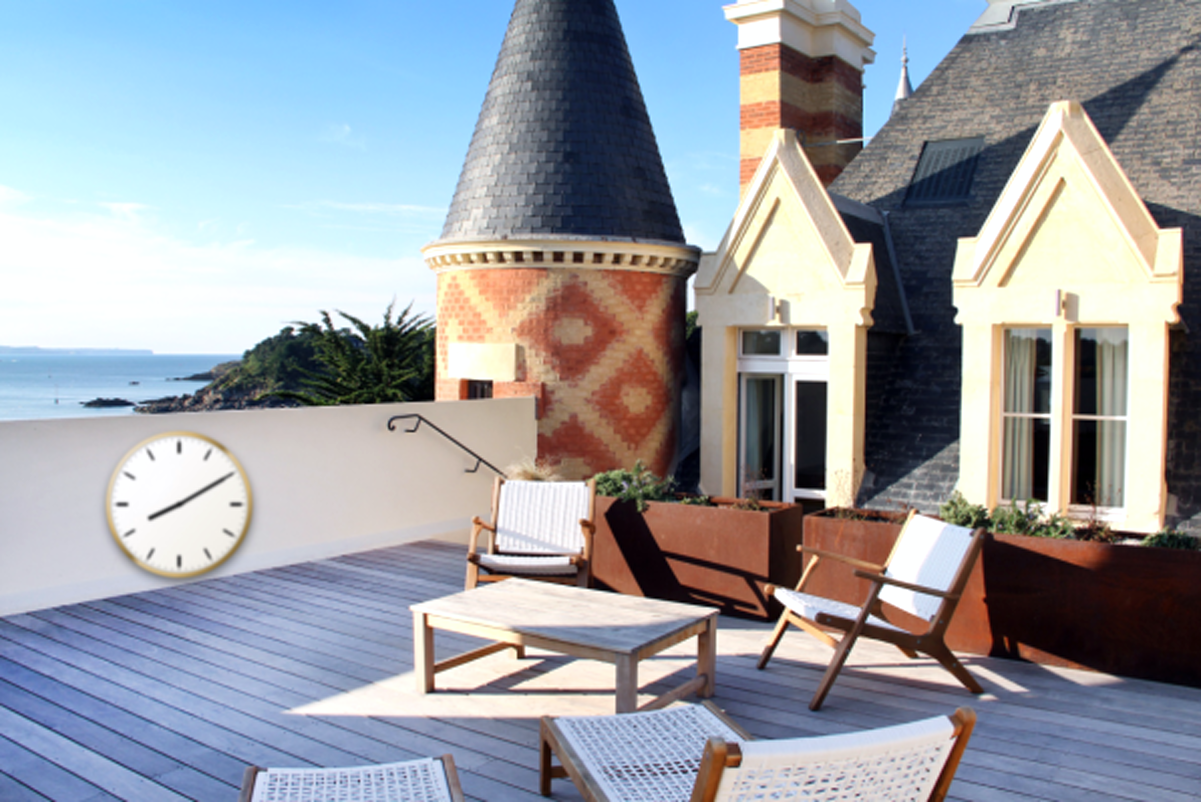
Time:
8.10
